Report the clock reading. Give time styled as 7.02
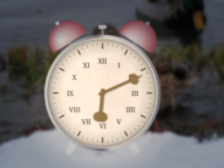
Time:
6.11
